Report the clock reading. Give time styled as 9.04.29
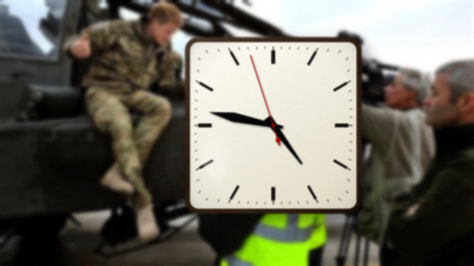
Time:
4.46.57
